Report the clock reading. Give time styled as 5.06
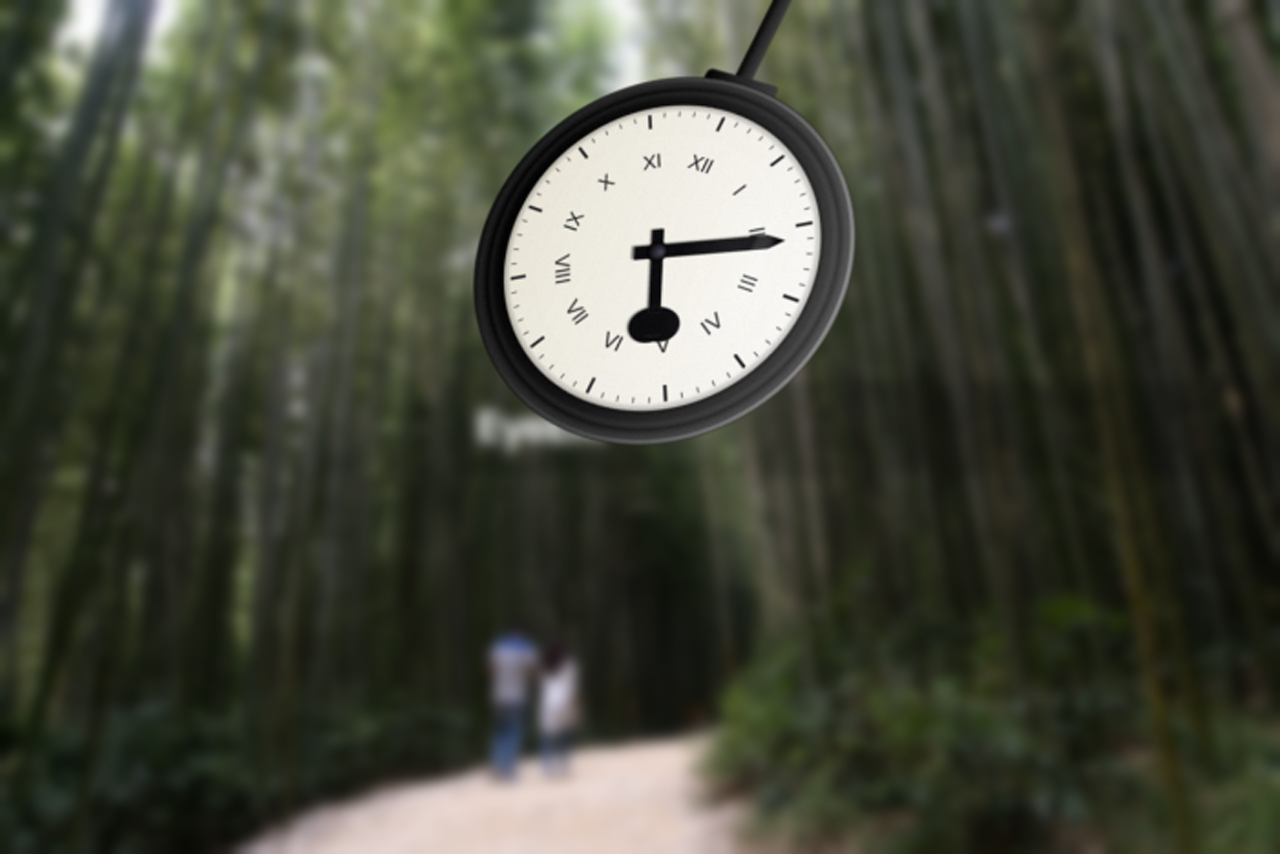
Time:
5.11
